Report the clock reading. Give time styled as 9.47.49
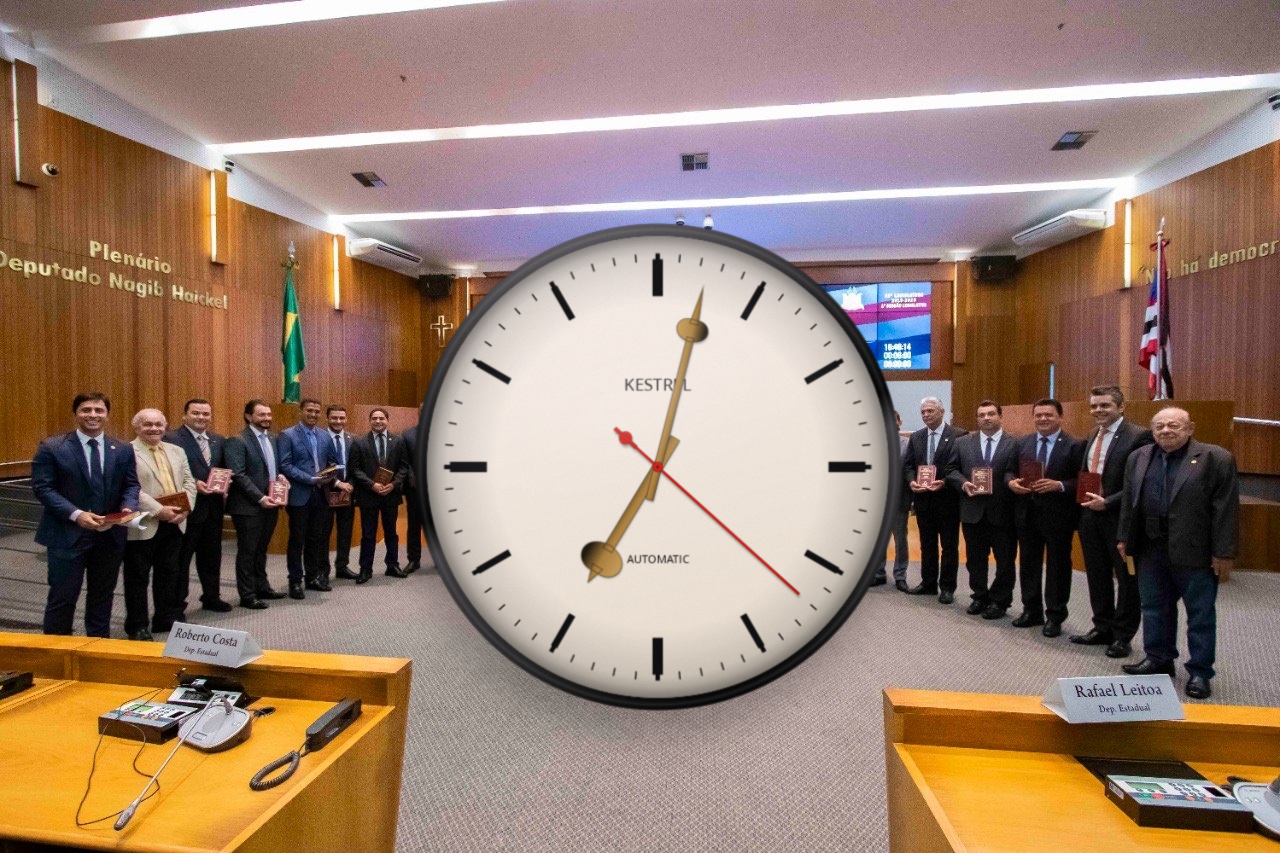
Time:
7.02.22
